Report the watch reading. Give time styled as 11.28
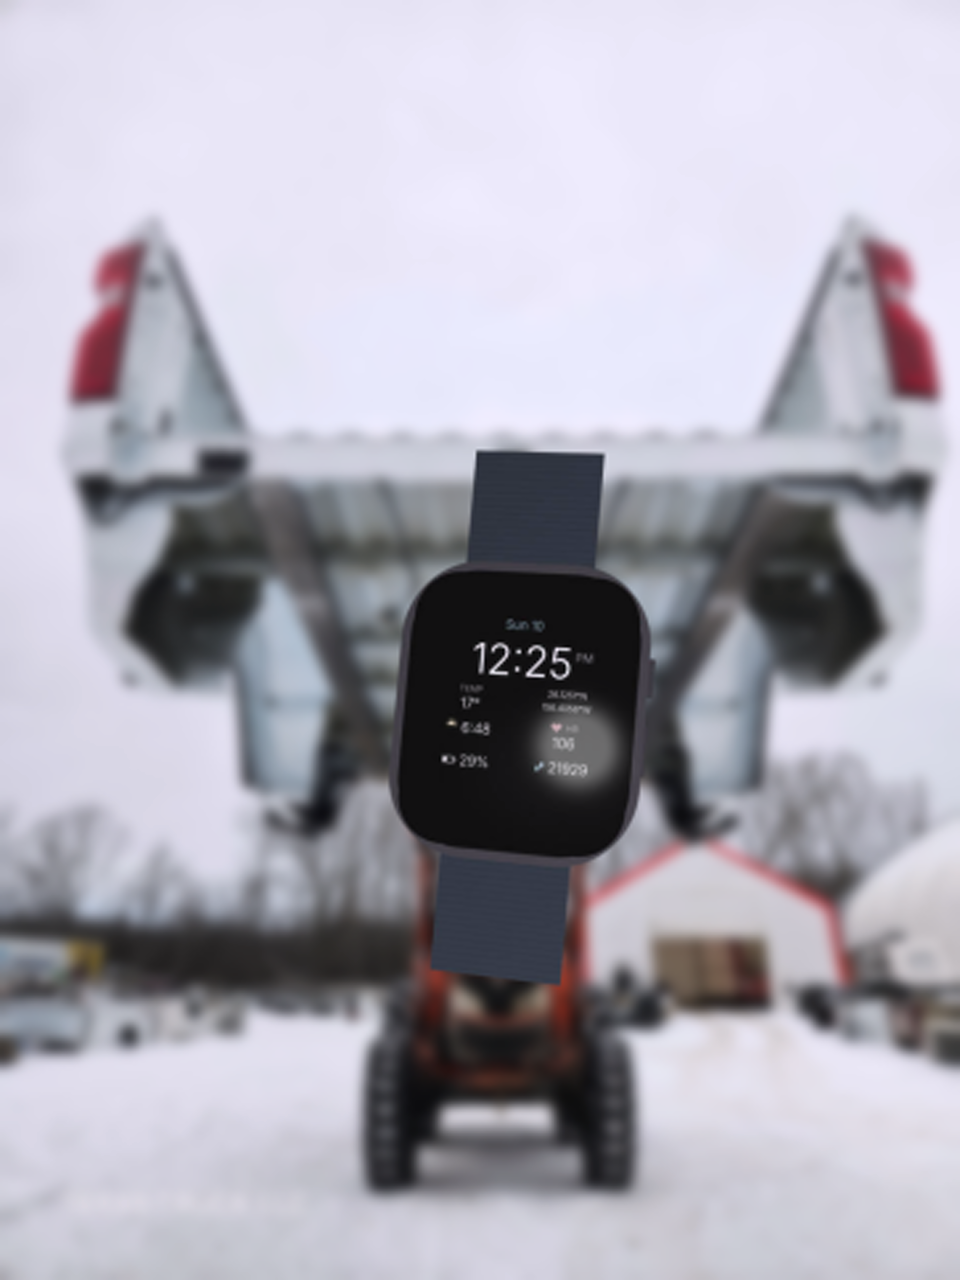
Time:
12.25
